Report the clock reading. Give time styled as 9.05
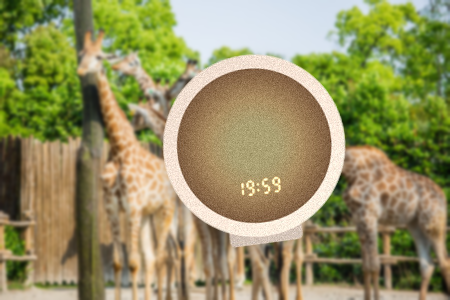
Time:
19.59
